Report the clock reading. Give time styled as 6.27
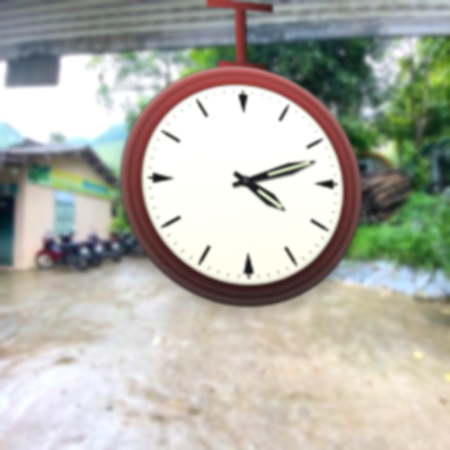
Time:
4.12
